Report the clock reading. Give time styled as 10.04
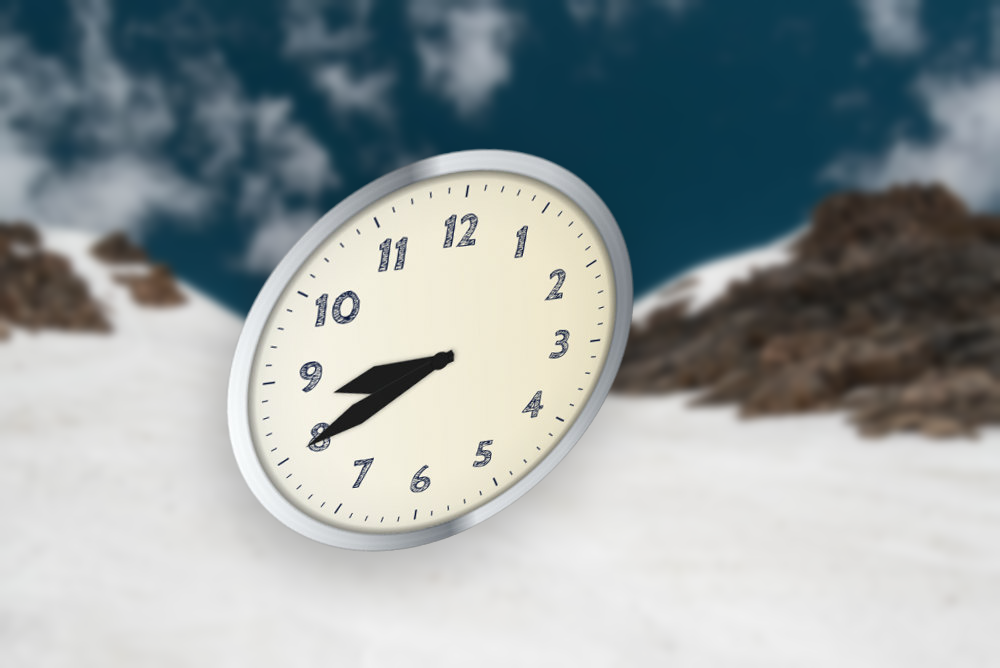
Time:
8.40
